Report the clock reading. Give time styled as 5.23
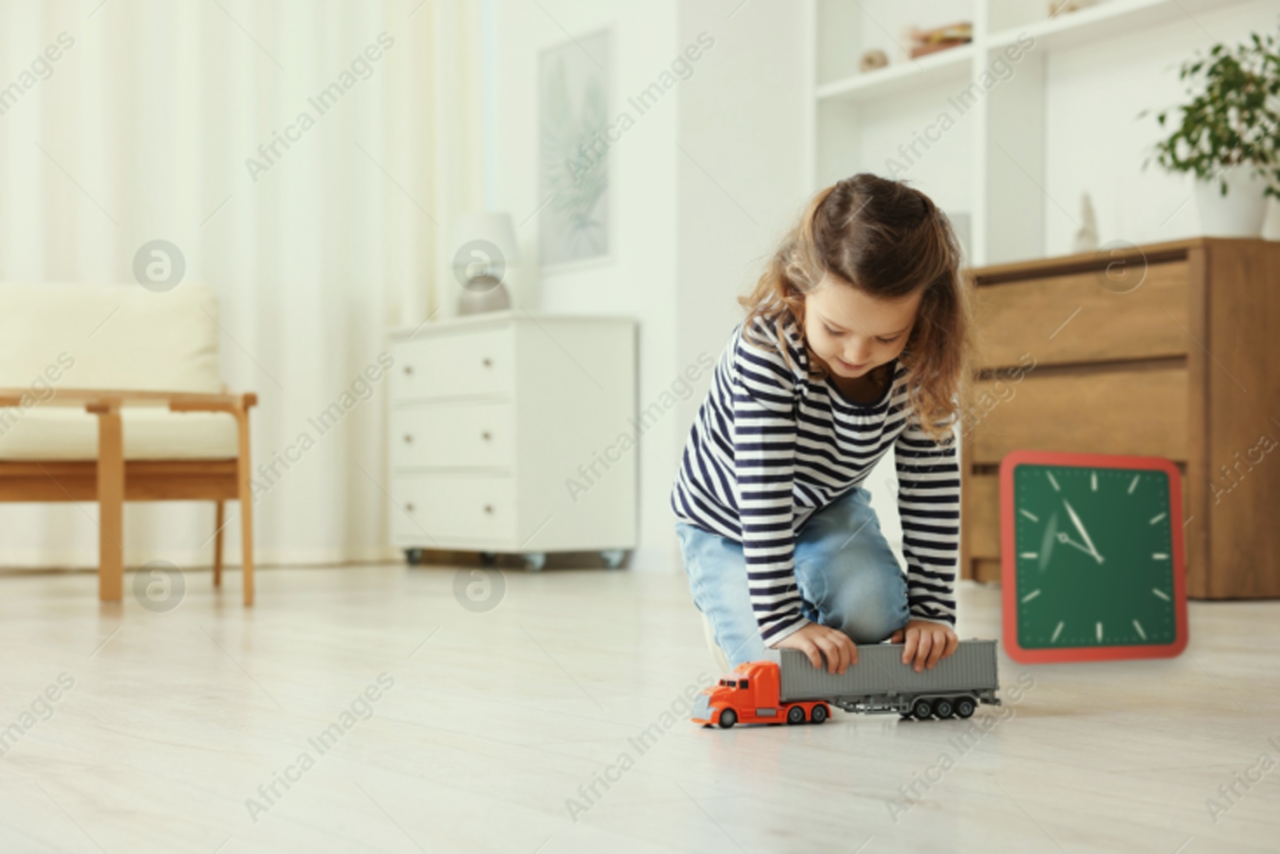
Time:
9.55
